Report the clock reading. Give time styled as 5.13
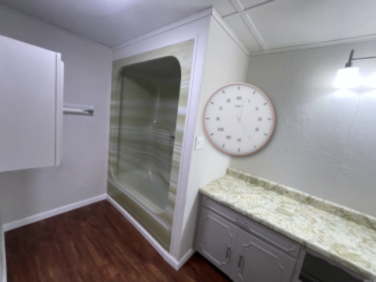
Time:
12.25
